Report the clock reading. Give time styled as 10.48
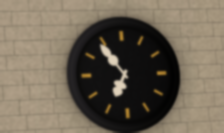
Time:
6.54
